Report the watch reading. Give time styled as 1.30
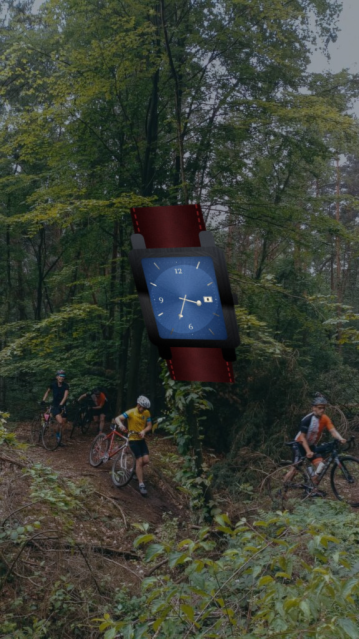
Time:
3.34
